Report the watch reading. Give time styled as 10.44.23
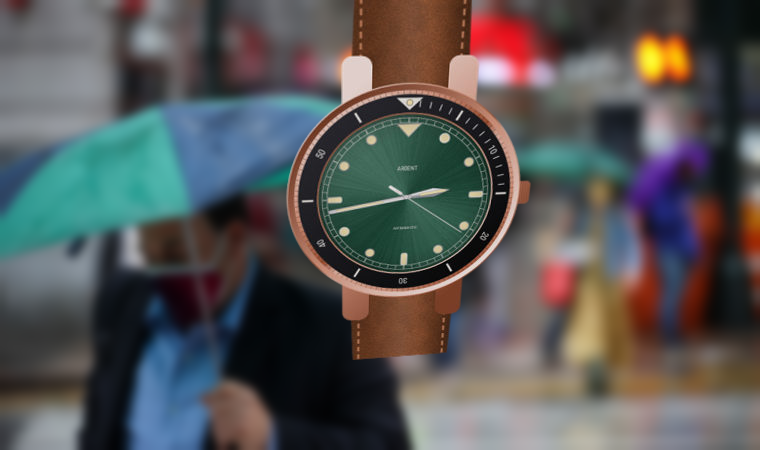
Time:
2.43.21
